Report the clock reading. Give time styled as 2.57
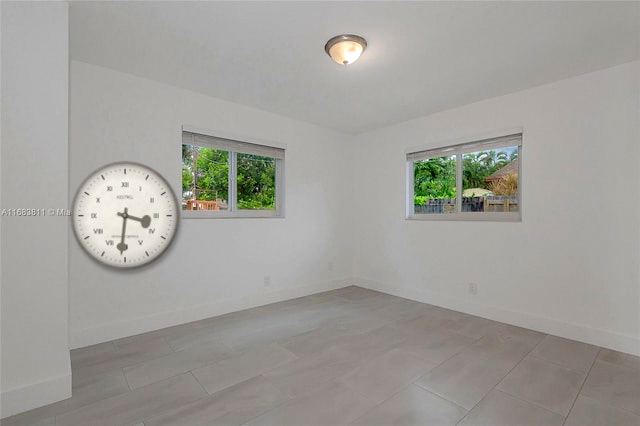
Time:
3.31
